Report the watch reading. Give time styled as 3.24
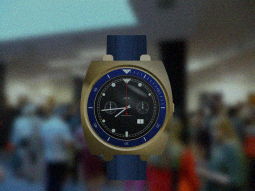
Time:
7.44
